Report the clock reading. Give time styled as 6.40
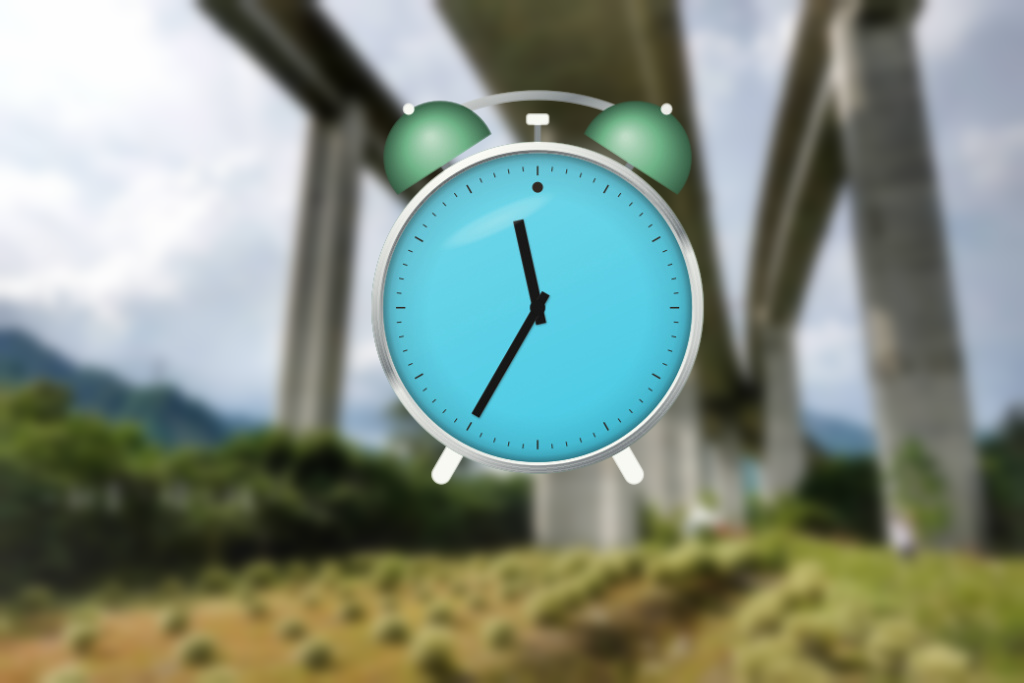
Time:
11.35
